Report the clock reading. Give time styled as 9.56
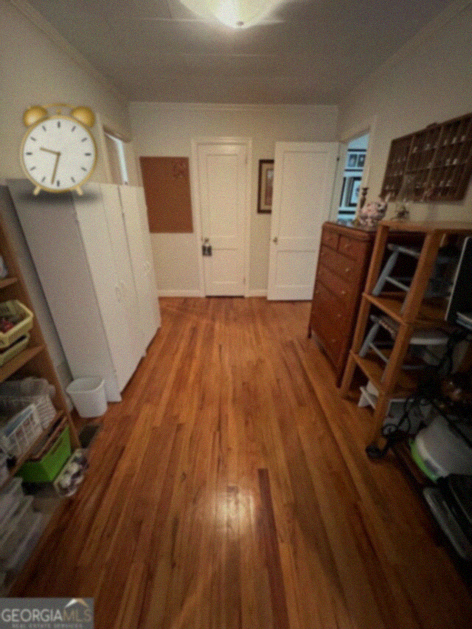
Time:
9.32
